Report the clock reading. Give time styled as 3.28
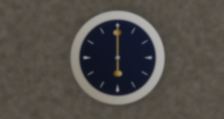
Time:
6.00
